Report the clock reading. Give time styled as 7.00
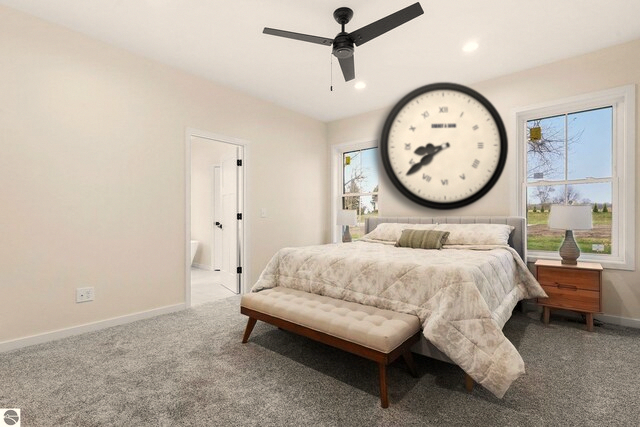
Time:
8.39
